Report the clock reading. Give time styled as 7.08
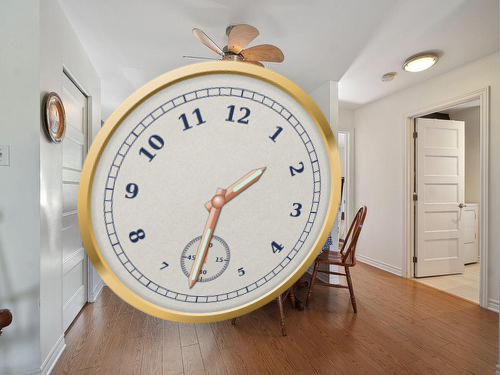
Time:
1.31
